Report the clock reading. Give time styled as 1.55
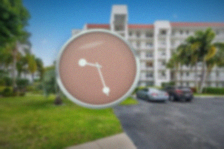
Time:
9.27
